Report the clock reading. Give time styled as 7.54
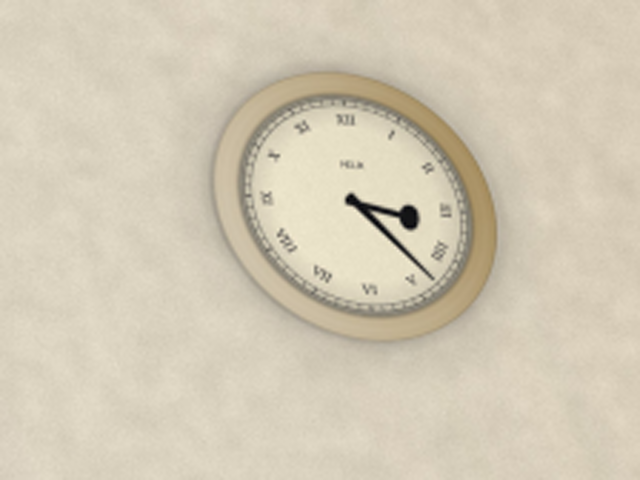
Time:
3.23
